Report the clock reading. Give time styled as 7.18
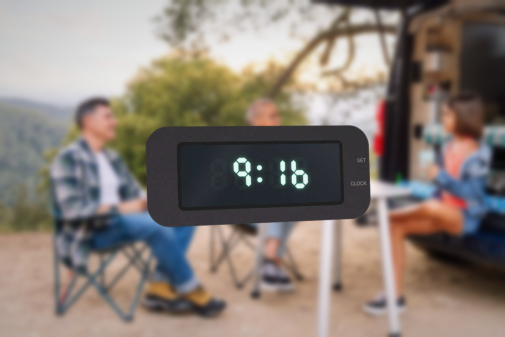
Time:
9.16
